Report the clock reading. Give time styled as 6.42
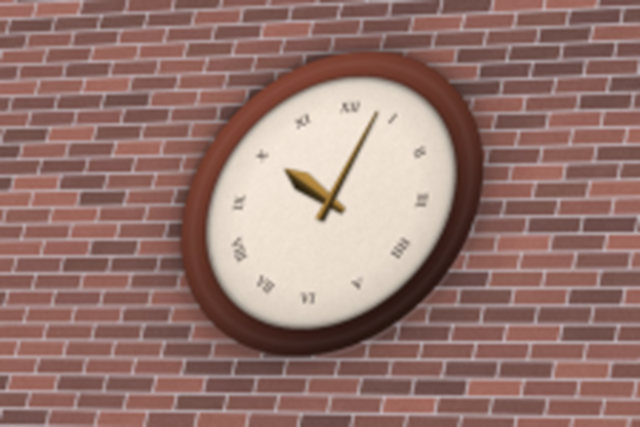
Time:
10.03
